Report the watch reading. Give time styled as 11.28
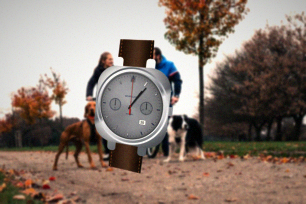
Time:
1.06
